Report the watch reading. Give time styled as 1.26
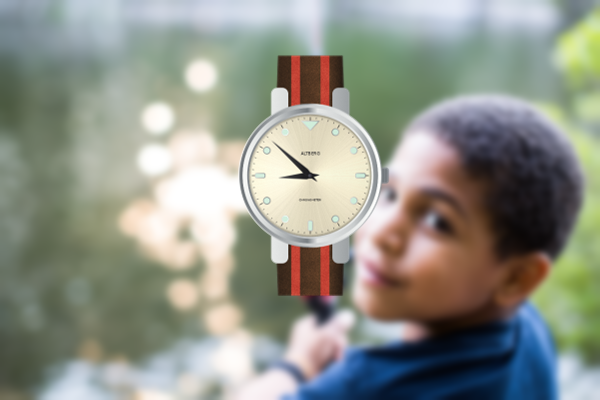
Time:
8.52
